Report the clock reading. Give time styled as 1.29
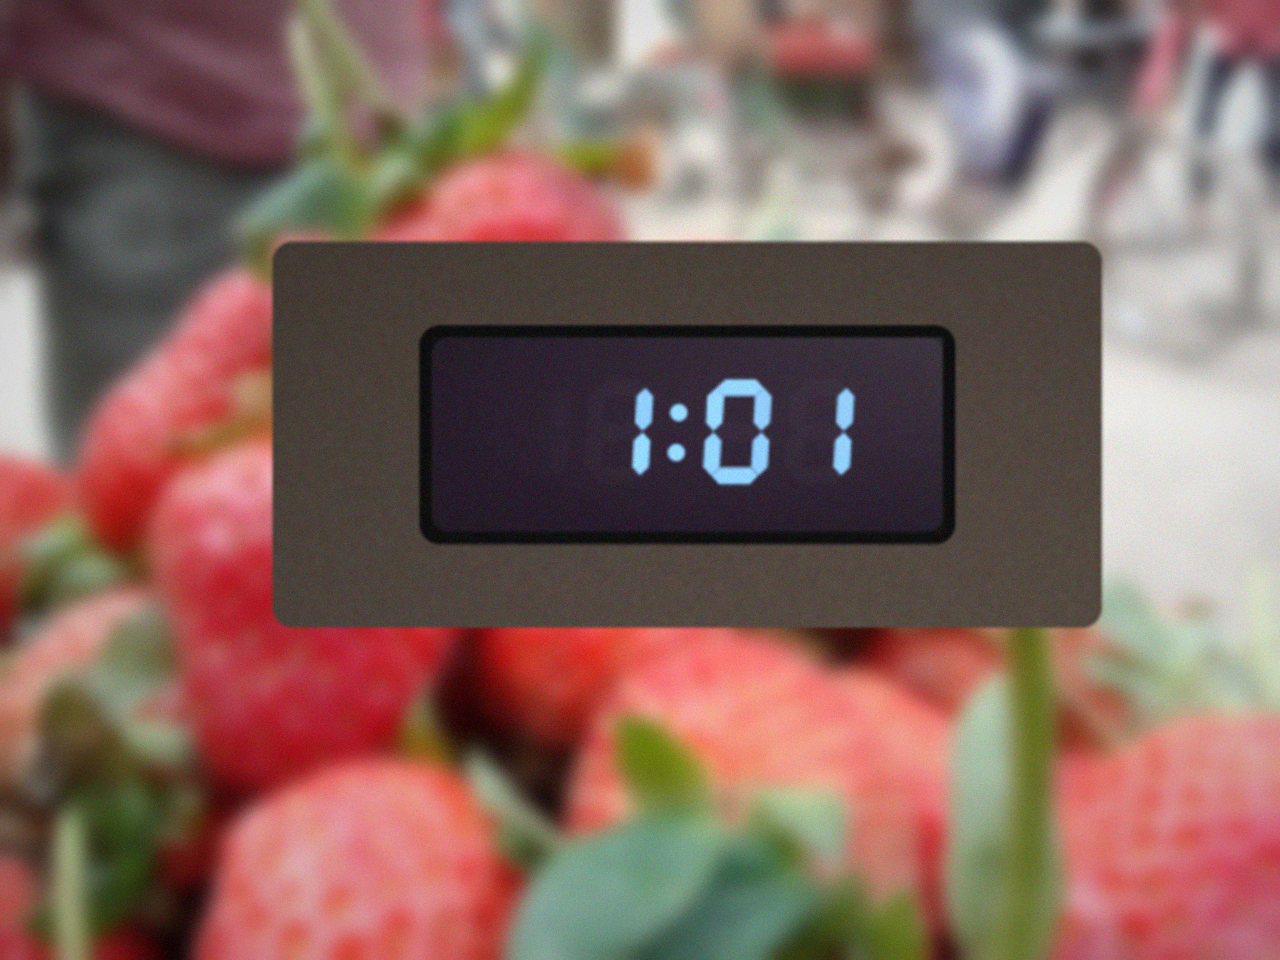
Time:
1.01
